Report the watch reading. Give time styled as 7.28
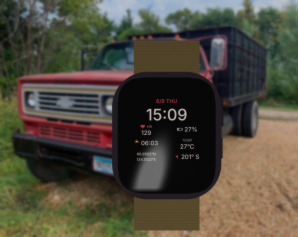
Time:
15.09
